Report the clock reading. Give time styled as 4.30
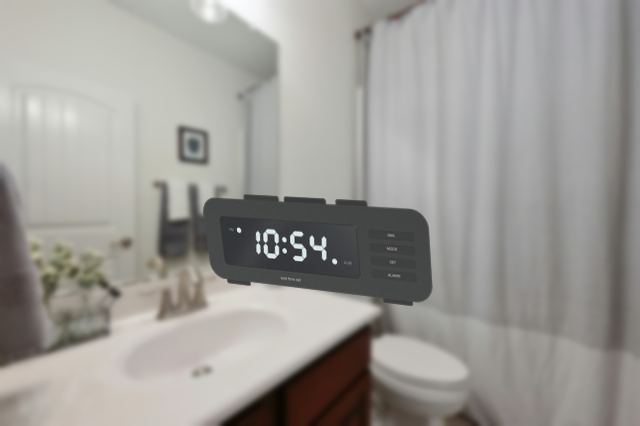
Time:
10.54
